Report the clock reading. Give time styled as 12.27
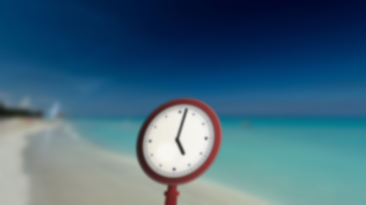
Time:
5.02
